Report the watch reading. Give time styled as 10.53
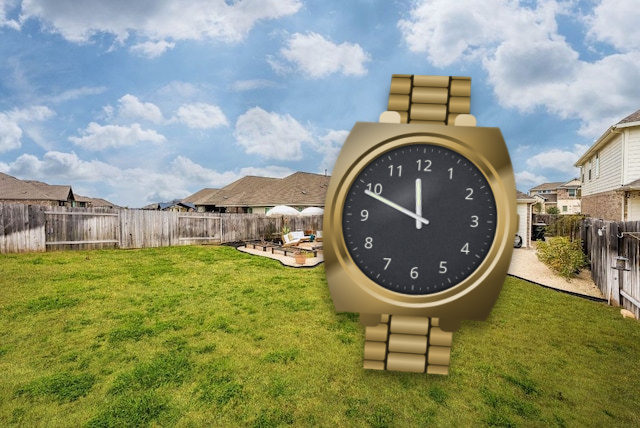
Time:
11.49
